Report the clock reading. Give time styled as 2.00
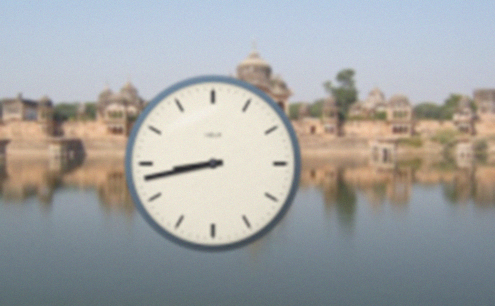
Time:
8.43
